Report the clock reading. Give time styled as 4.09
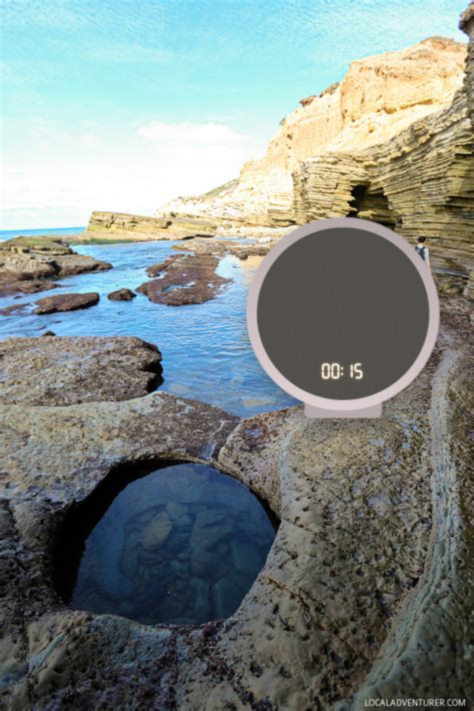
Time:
0.15
